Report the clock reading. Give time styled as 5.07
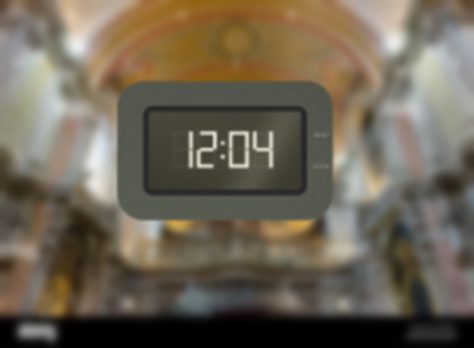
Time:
12.04
